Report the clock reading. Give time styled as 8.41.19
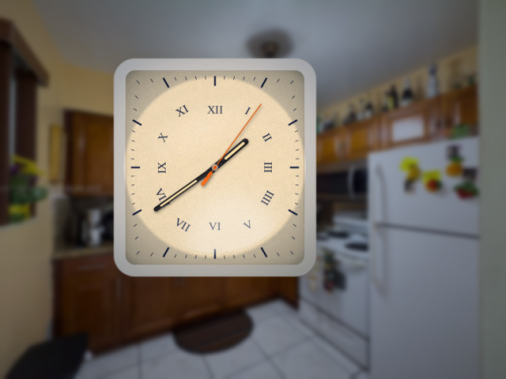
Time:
1.39.06
